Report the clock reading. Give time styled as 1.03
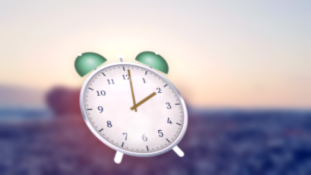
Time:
2.01
